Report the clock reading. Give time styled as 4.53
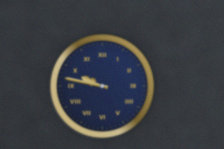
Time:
9.47
